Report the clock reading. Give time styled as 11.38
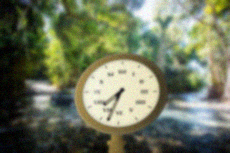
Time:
7.33
